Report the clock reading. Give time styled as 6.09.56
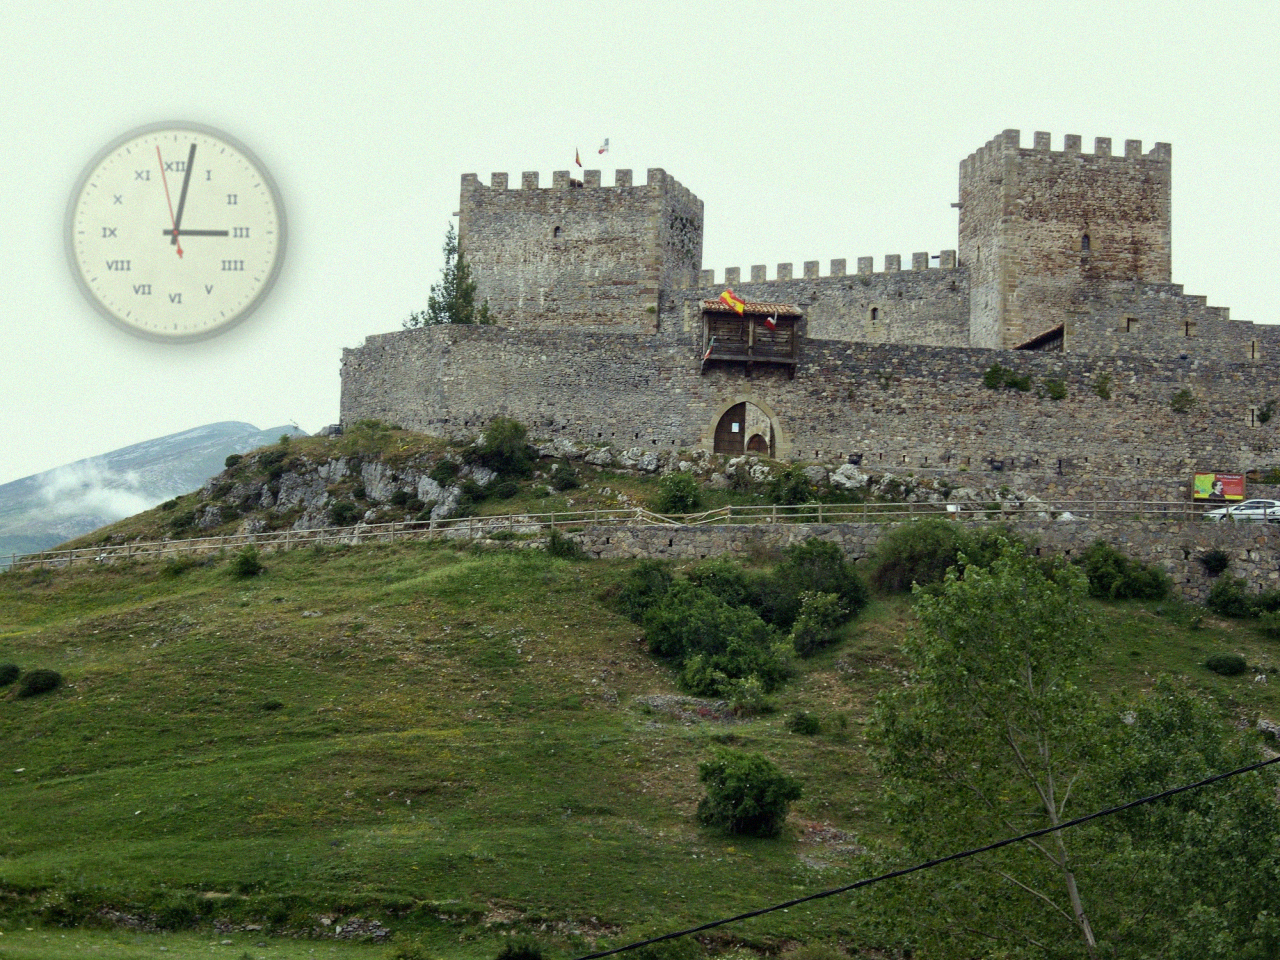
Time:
3.01.58
